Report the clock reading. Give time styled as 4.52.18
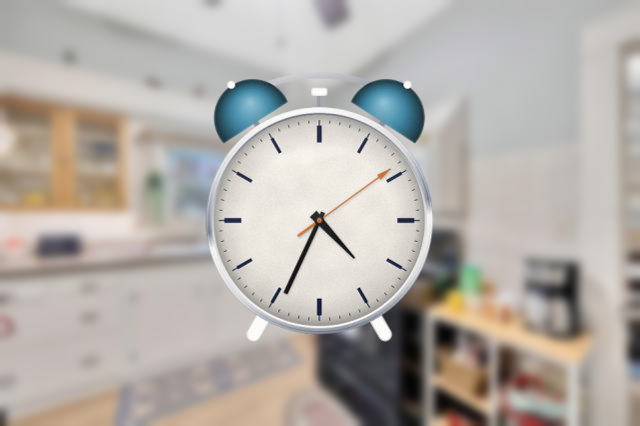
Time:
4.34.09
